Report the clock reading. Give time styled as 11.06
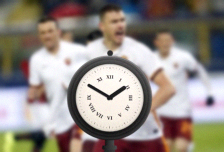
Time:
1.50
